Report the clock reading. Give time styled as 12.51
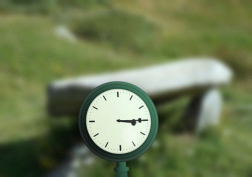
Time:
3.15
